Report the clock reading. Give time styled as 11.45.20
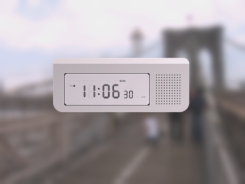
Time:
11.06.30
